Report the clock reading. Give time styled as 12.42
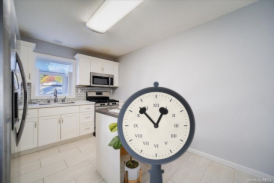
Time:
12.53
